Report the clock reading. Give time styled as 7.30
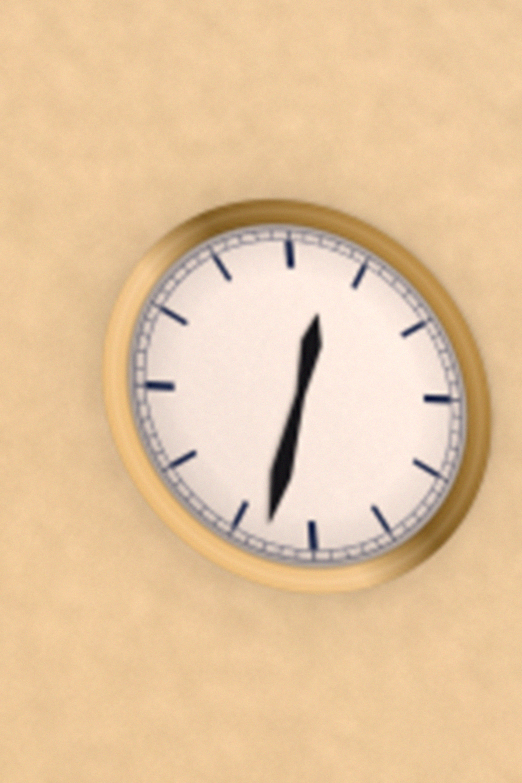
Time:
12.33
